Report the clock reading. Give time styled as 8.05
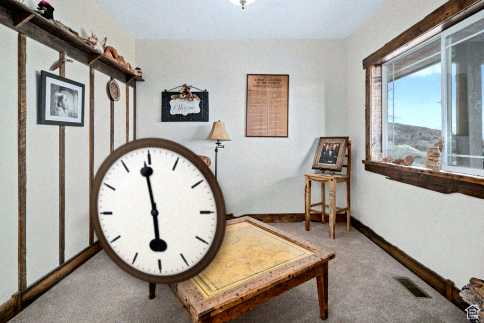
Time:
5.59
